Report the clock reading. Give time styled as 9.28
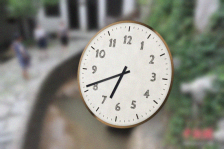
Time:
6.41
